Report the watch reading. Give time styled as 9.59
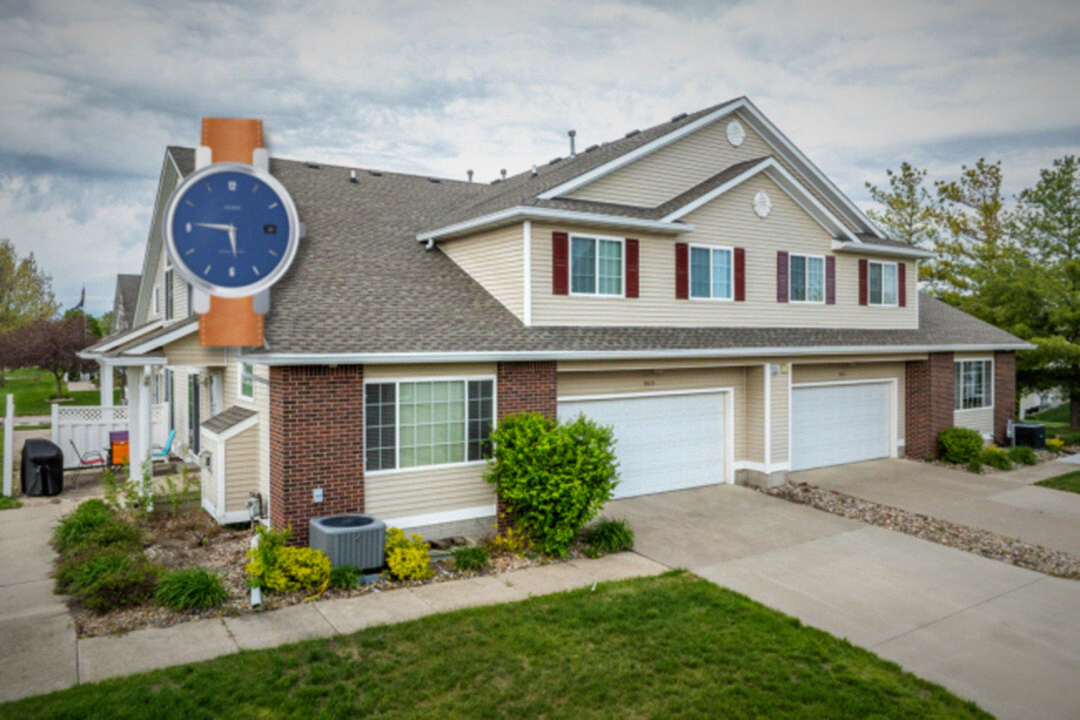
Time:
5.46
